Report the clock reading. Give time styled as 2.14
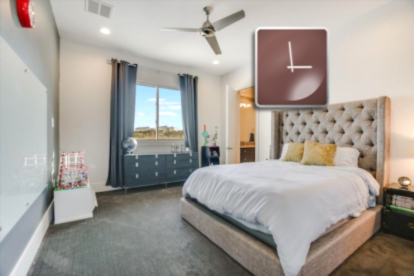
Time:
2.59
